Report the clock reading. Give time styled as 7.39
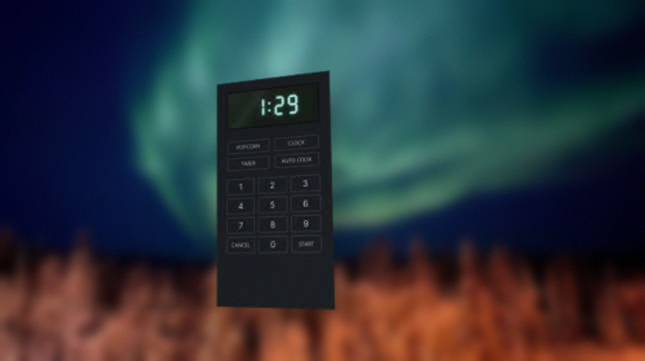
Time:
1.29
